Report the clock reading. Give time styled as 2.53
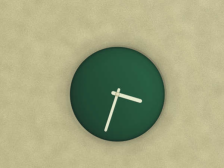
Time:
3.33
